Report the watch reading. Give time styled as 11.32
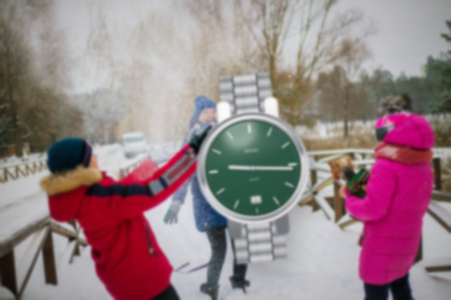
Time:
9.16
